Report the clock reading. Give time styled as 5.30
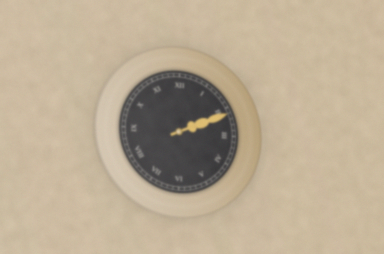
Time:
2.11
